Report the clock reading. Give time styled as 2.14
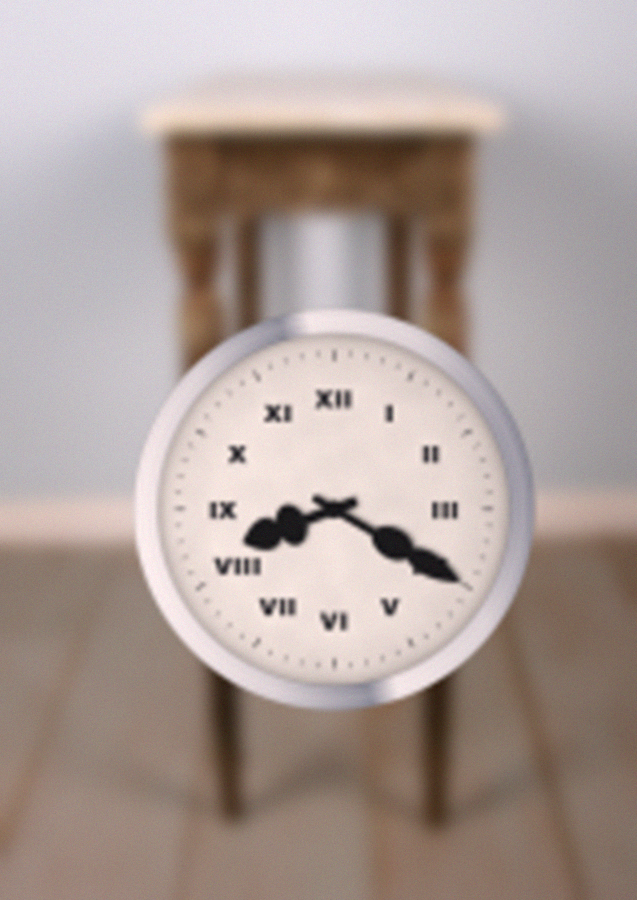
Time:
8.20
